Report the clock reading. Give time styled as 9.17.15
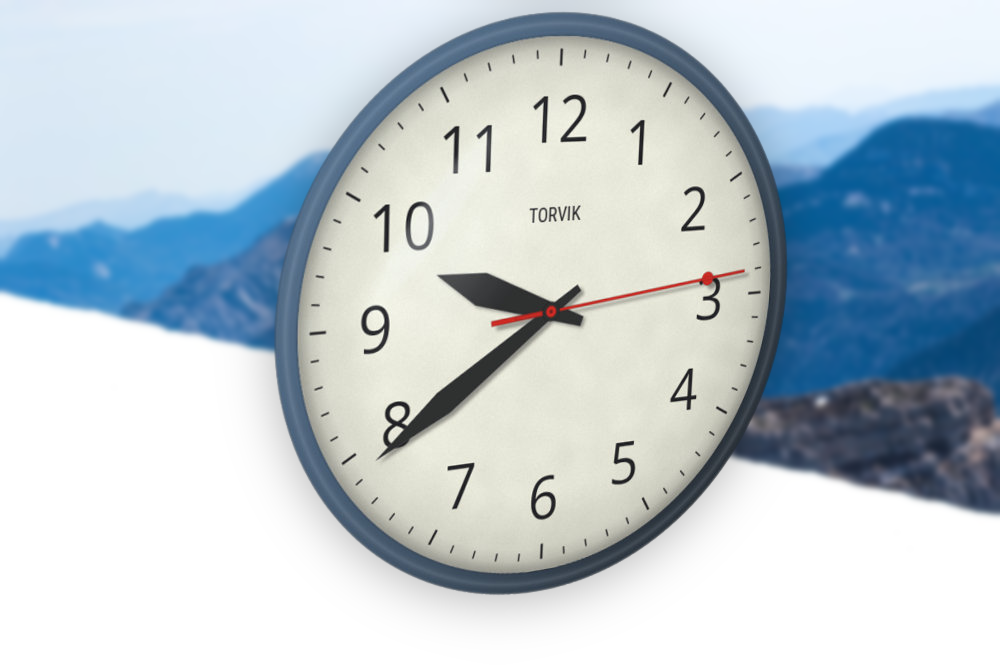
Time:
9.39.14
